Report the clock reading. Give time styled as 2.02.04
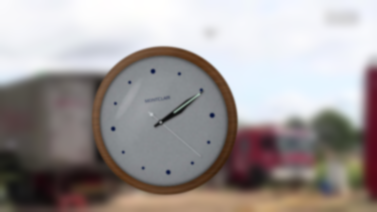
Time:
2.10.23
